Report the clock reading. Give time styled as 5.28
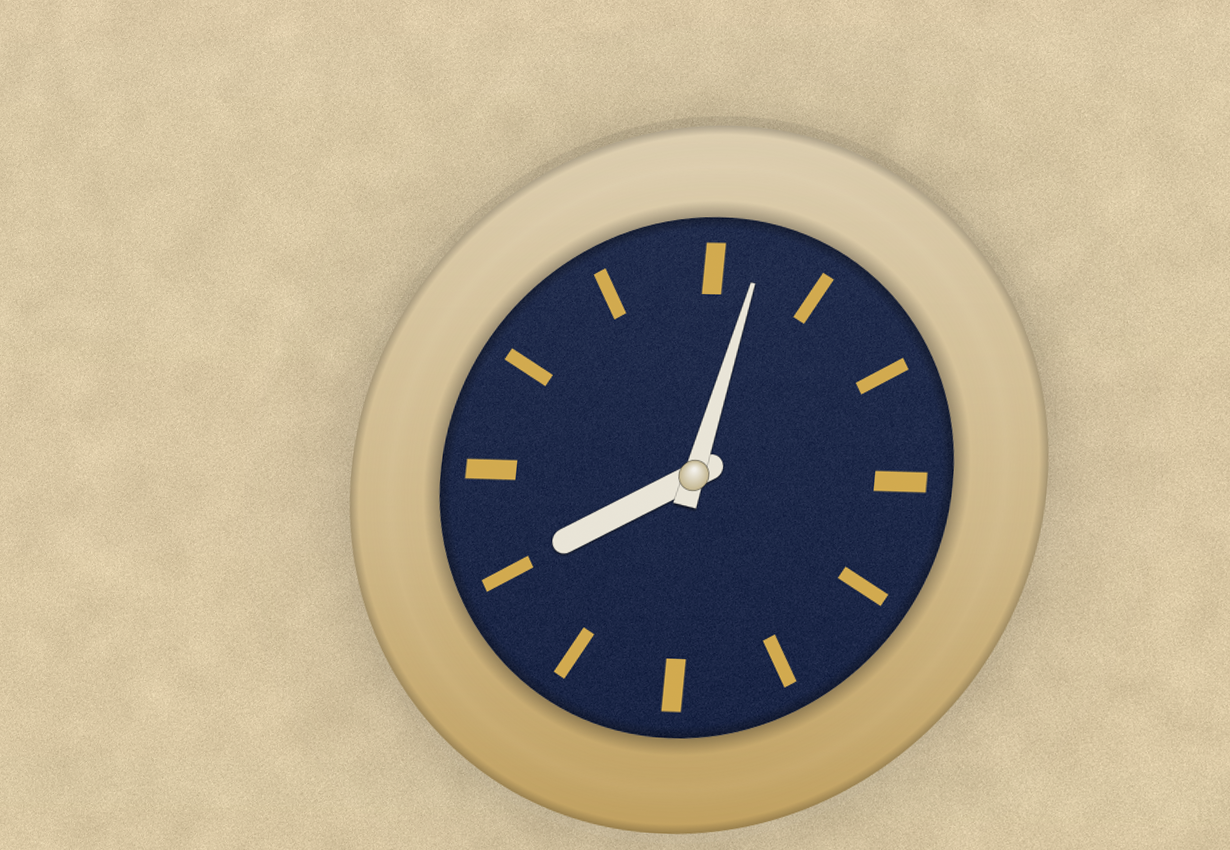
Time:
8.02
